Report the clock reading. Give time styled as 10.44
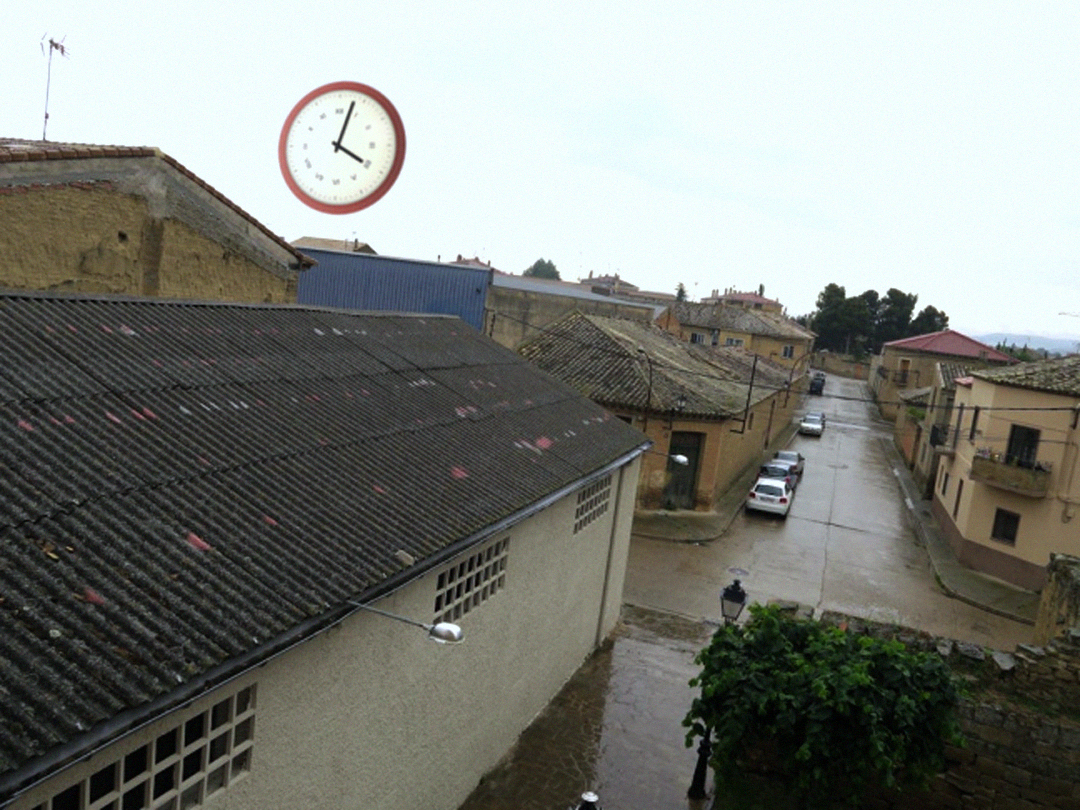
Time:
4.03
